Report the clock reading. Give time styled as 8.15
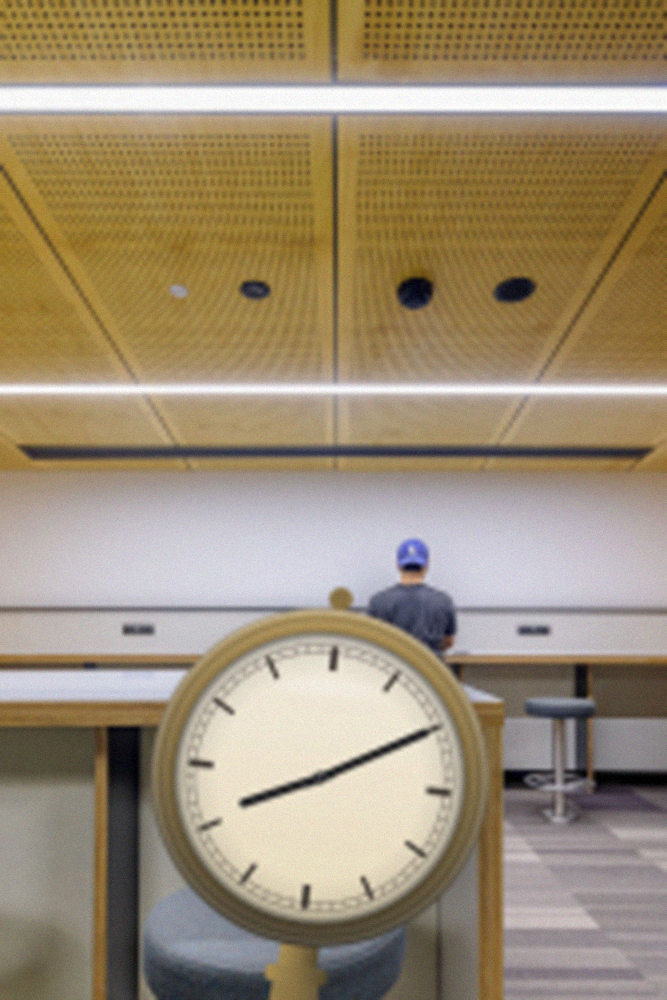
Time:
8.10
